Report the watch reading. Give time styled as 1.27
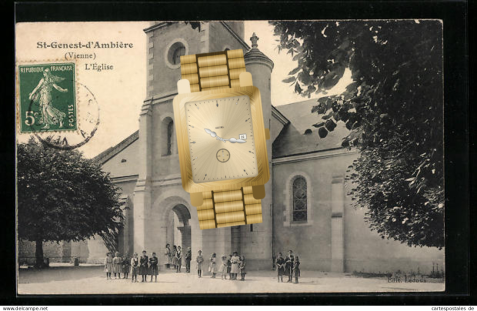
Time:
10.17
